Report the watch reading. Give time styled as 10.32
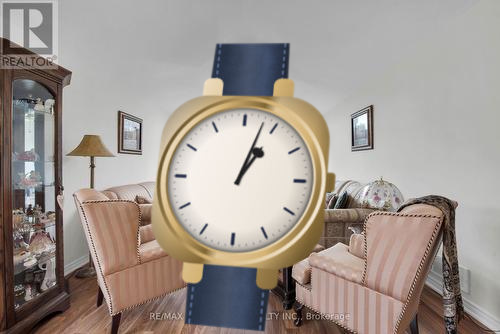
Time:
1.03
